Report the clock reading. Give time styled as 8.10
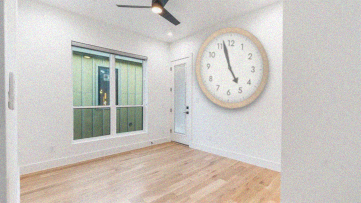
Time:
4.57
